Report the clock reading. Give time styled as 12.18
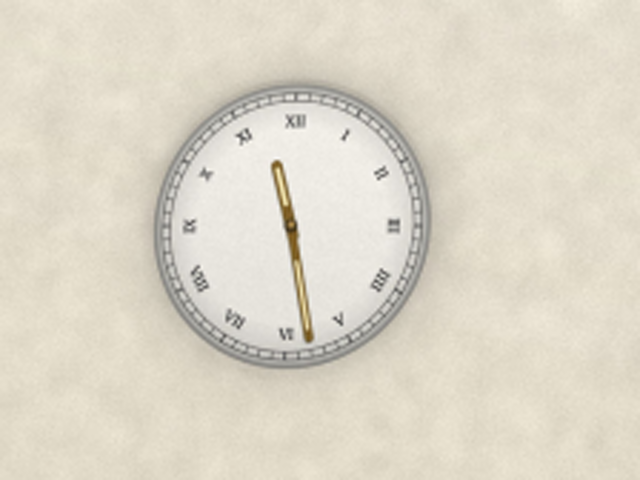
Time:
11.28
